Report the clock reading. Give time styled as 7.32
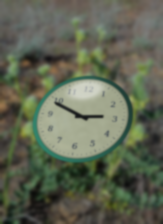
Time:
2.49
